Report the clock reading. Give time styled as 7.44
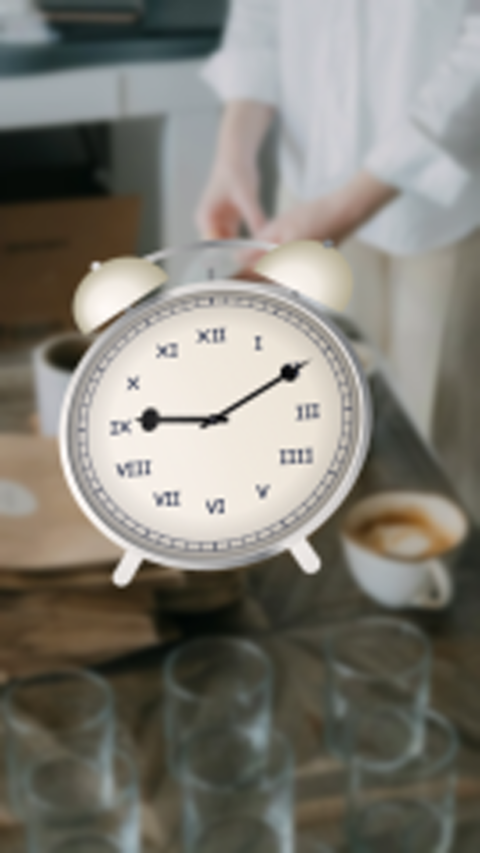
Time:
9.10
